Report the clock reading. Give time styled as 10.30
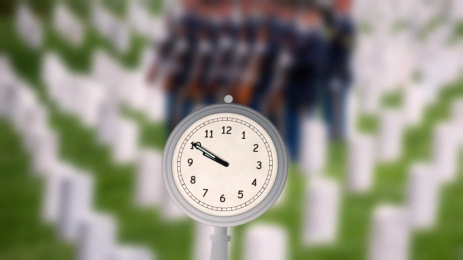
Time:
9.50
